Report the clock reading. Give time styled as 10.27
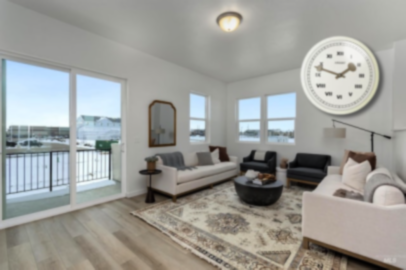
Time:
1.48
